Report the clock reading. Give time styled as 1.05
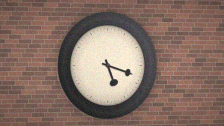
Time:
5.18
